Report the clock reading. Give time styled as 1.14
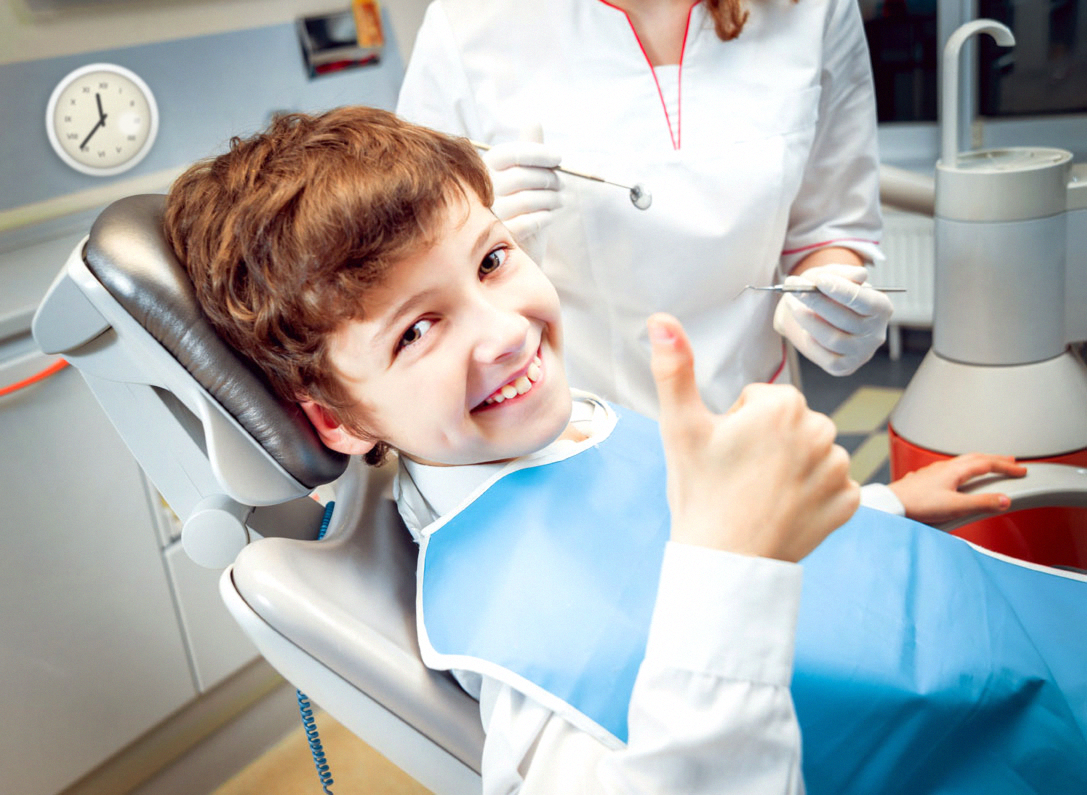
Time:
11.36
